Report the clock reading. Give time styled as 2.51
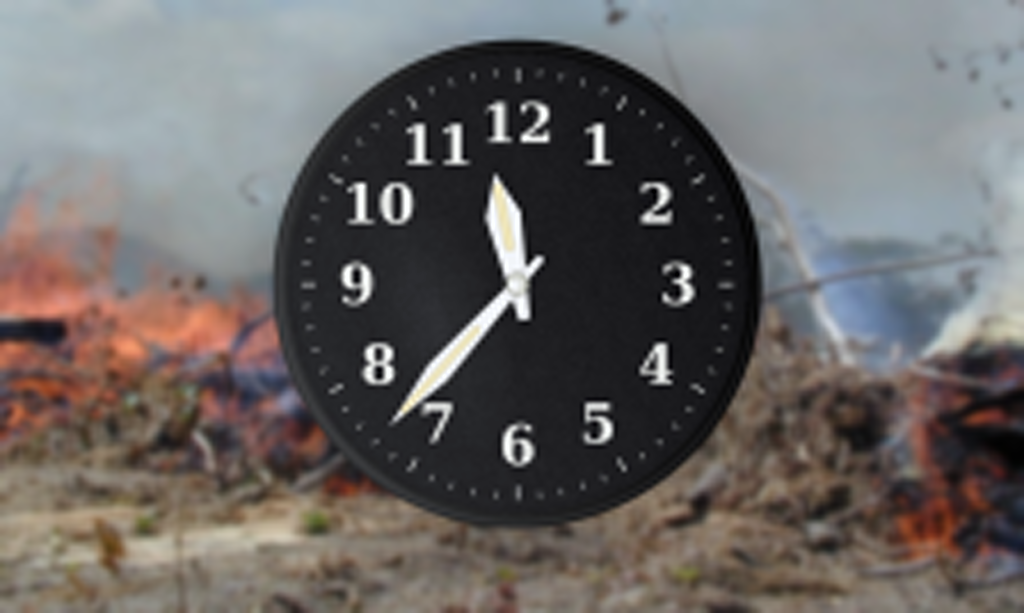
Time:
11.37
